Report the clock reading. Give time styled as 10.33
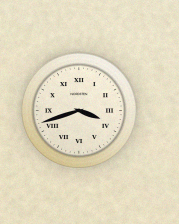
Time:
3.42
